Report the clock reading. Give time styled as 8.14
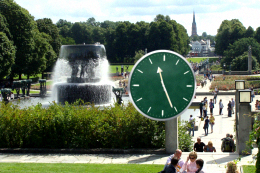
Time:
11.26
